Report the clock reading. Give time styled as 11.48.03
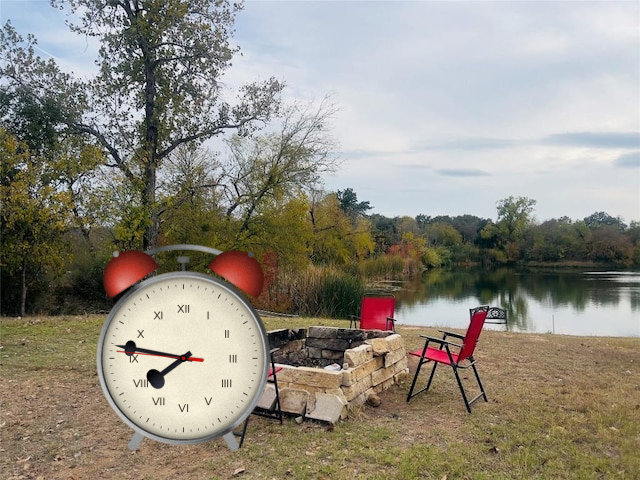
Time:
7.46.46
